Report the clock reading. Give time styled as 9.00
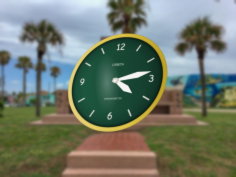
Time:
4.13
